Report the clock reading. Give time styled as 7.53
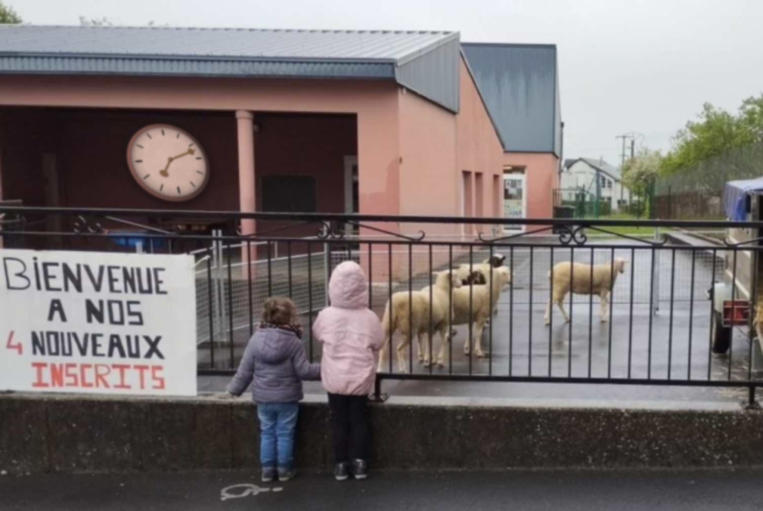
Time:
7.12
